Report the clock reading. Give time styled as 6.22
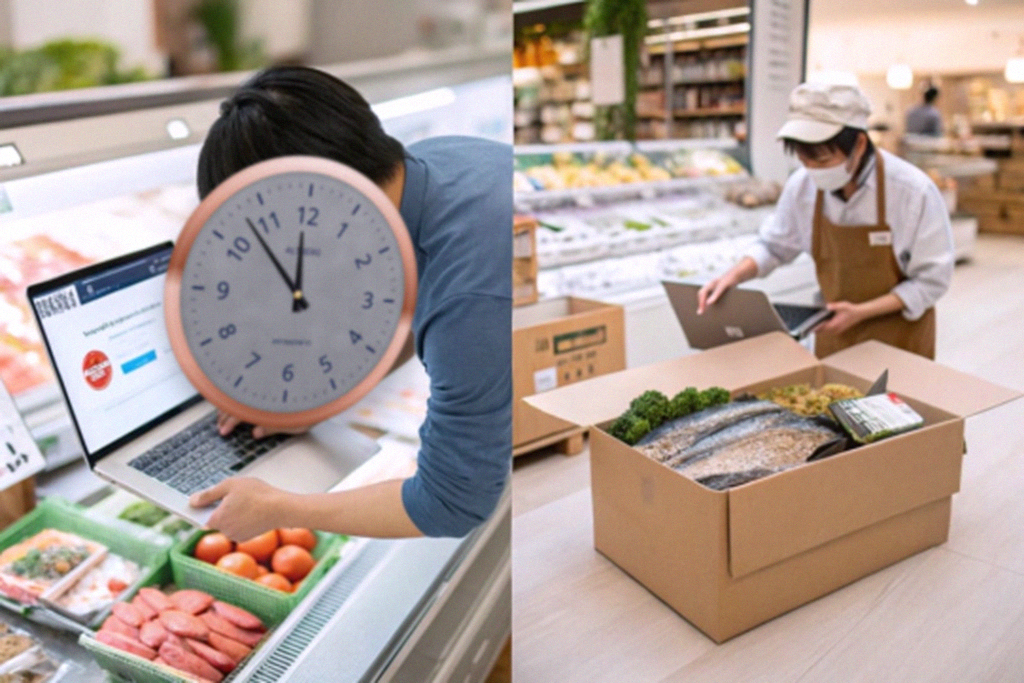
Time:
11.53
